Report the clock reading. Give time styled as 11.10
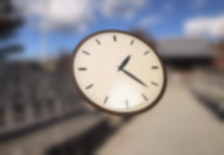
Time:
1.22
